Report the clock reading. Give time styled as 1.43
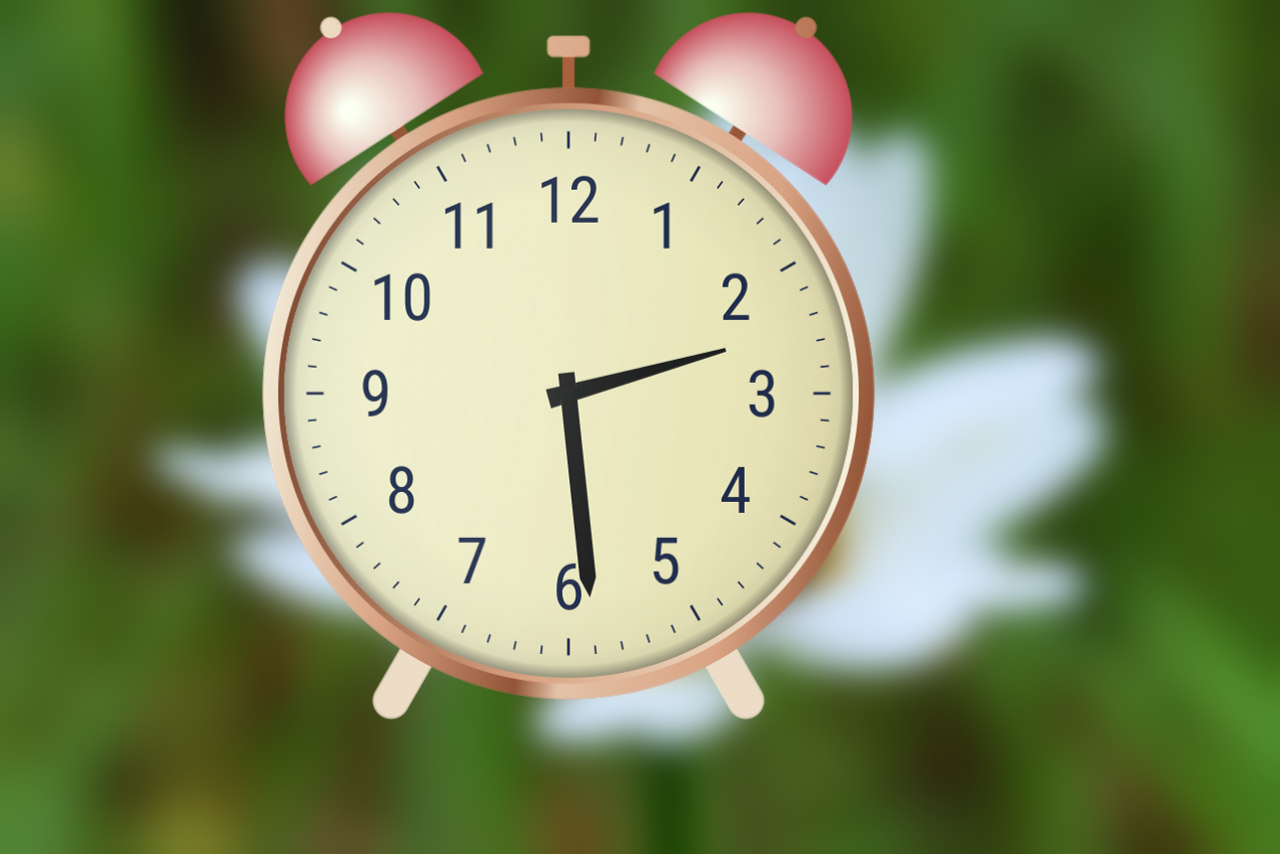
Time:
2.29
